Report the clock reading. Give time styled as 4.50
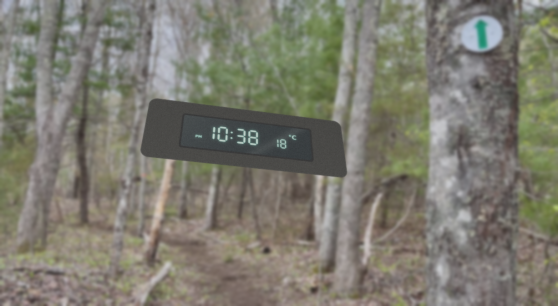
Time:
10.38
